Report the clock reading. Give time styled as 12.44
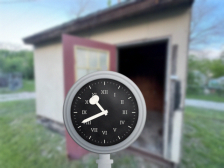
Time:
10.41
